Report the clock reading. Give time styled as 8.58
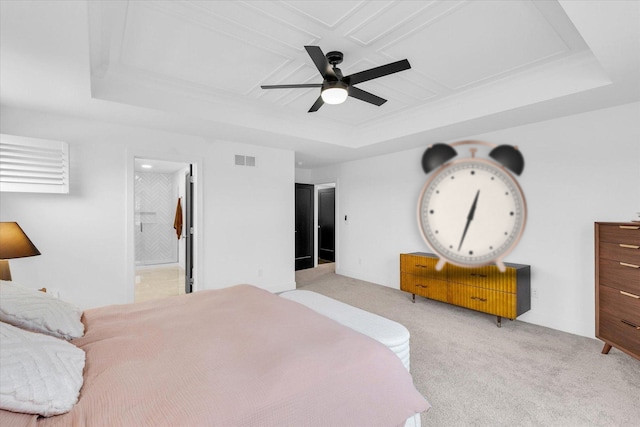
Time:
12.33
